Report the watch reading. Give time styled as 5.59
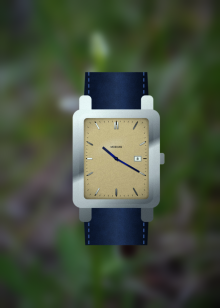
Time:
10.20
